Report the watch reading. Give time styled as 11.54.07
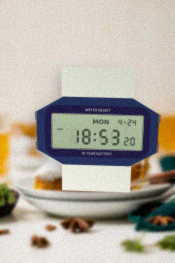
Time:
18.53.20
